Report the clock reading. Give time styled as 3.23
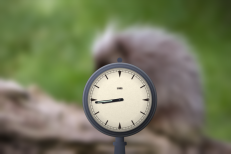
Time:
8.44
